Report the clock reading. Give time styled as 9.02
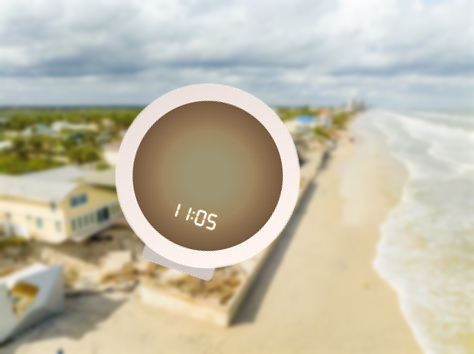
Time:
11.05
